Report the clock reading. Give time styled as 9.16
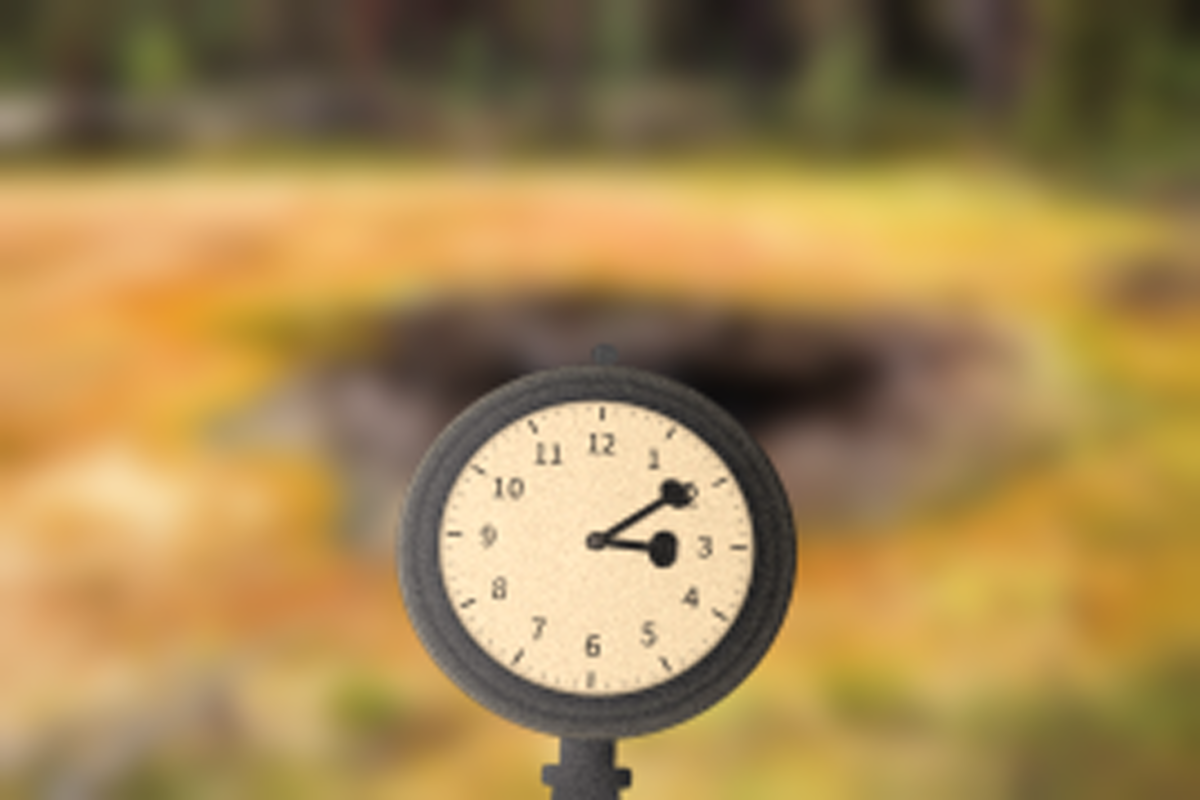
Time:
3.09
